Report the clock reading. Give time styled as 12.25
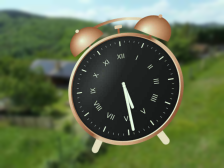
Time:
5.29
